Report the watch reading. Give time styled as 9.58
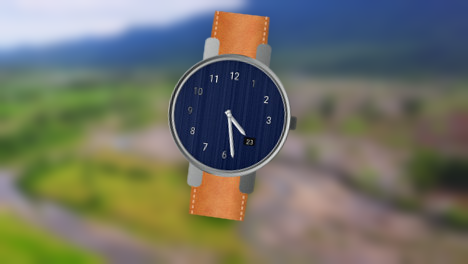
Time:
4.28
